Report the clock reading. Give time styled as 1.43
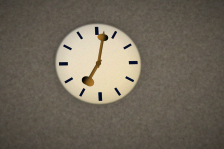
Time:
7.02
